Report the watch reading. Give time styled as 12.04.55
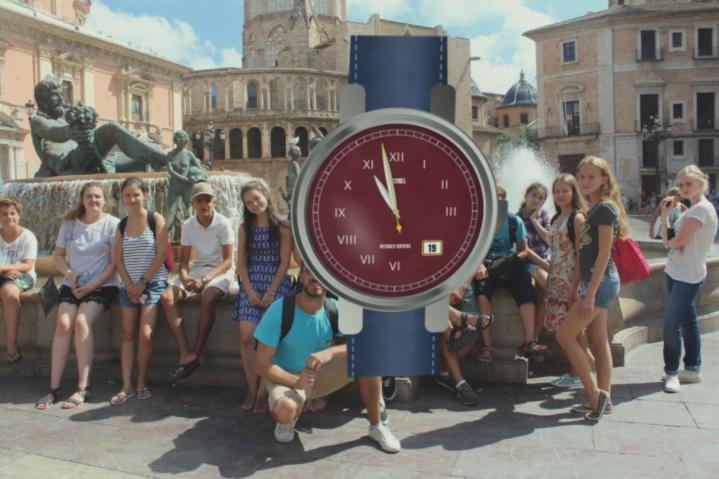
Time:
10.57.58
